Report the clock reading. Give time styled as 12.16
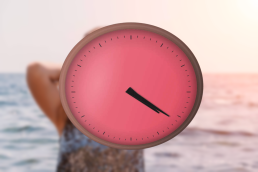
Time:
4.21
